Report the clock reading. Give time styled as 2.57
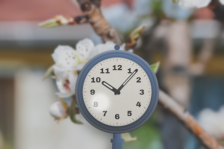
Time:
10.07
